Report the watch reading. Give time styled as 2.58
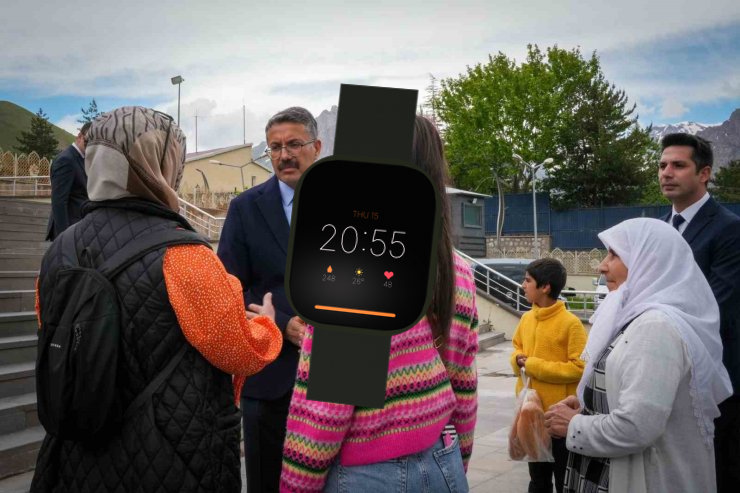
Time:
20.55
